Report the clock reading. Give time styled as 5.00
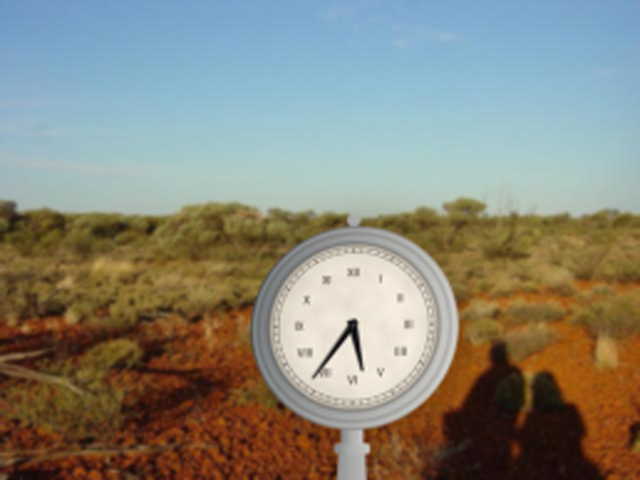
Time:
5.36
